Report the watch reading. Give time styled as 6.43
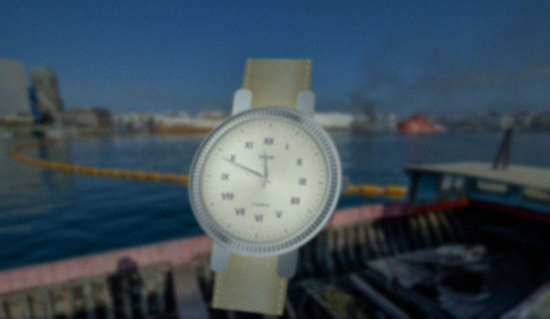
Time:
11.49
